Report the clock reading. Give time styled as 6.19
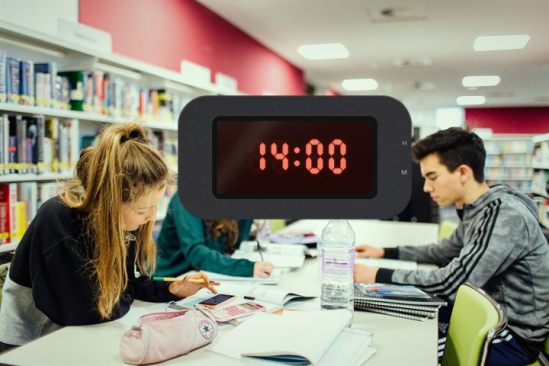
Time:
14.00
